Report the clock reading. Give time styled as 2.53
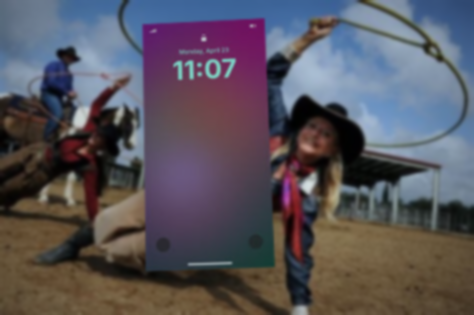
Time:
11.07
